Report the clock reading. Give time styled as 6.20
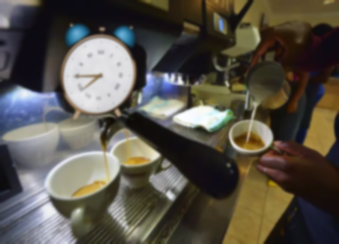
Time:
7.45
